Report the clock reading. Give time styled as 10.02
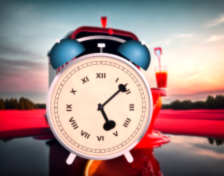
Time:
5.08
